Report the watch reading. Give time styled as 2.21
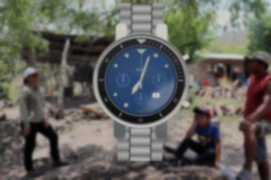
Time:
7.03
